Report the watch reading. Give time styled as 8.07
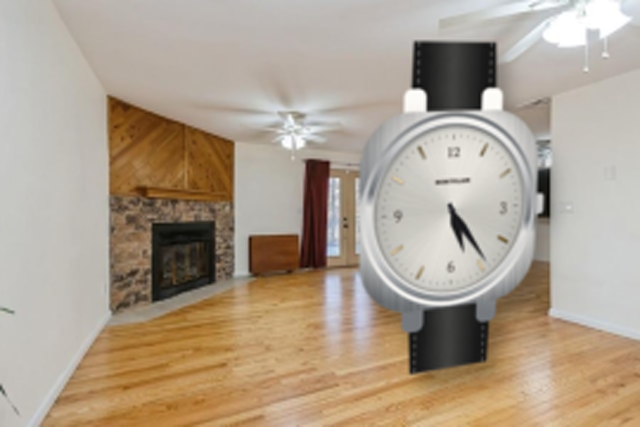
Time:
5.24
